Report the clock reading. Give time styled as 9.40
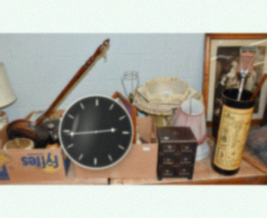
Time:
2.44
